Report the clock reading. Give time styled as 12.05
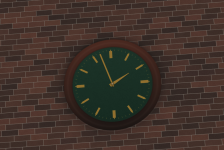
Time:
1.57
